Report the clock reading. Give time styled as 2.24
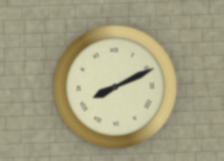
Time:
8.11
